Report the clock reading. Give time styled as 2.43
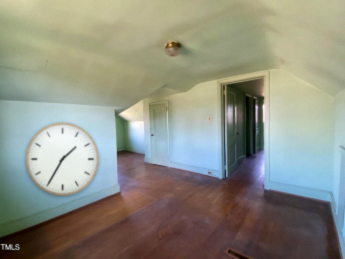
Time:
1.35
